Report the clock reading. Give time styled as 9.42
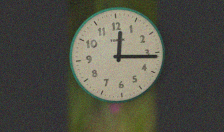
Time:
12.16
